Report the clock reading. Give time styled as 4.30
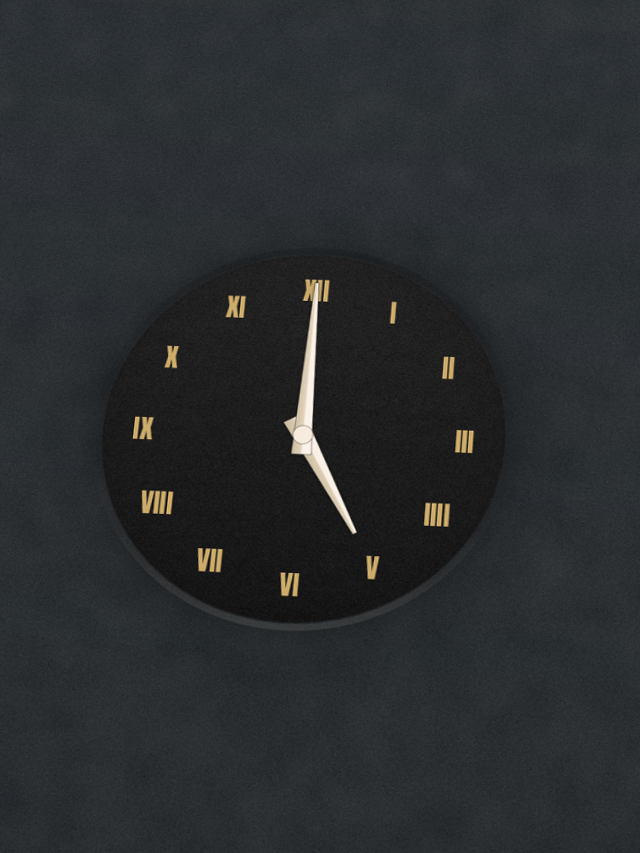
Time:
5.00
